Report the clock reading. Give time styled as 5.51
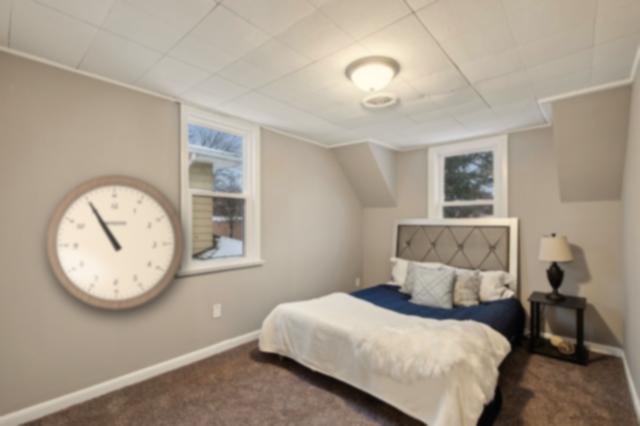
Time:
10.55
